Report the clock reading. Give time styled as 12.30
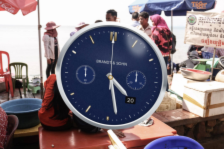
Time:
4.28
